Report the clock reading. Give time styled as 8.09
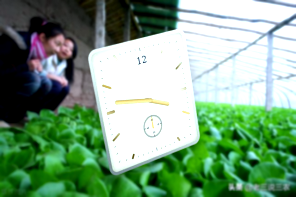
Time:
3.47
